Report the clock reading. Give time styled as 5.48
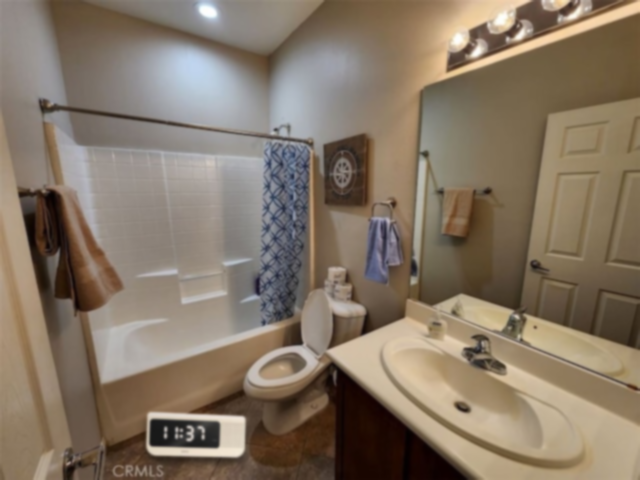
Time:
11.37
